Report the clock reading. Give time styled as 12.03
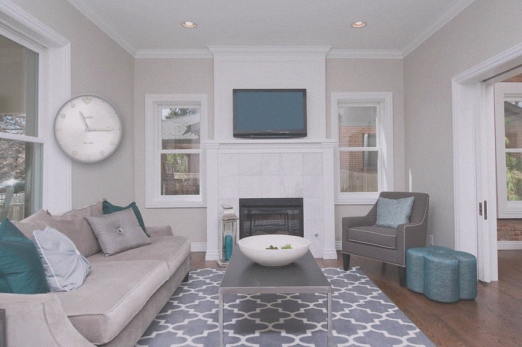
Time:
11.15
